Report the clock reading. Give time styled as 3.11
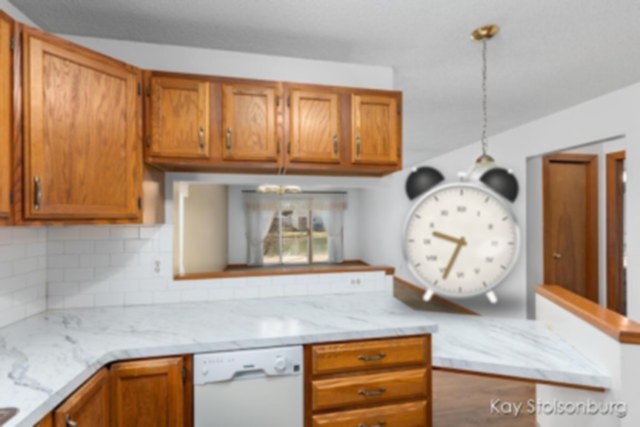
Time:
9.34
